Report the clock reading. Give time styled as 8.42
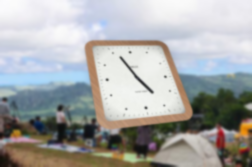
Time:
4.56
